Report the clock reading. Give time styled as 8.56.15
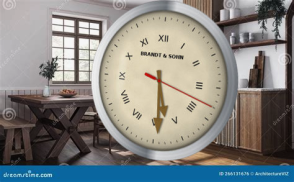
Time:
5.29.18
